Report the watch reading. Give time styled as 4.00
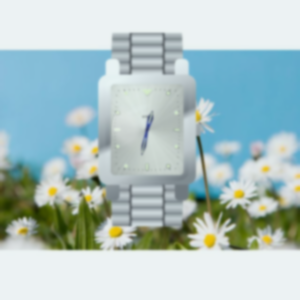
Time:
12.32
